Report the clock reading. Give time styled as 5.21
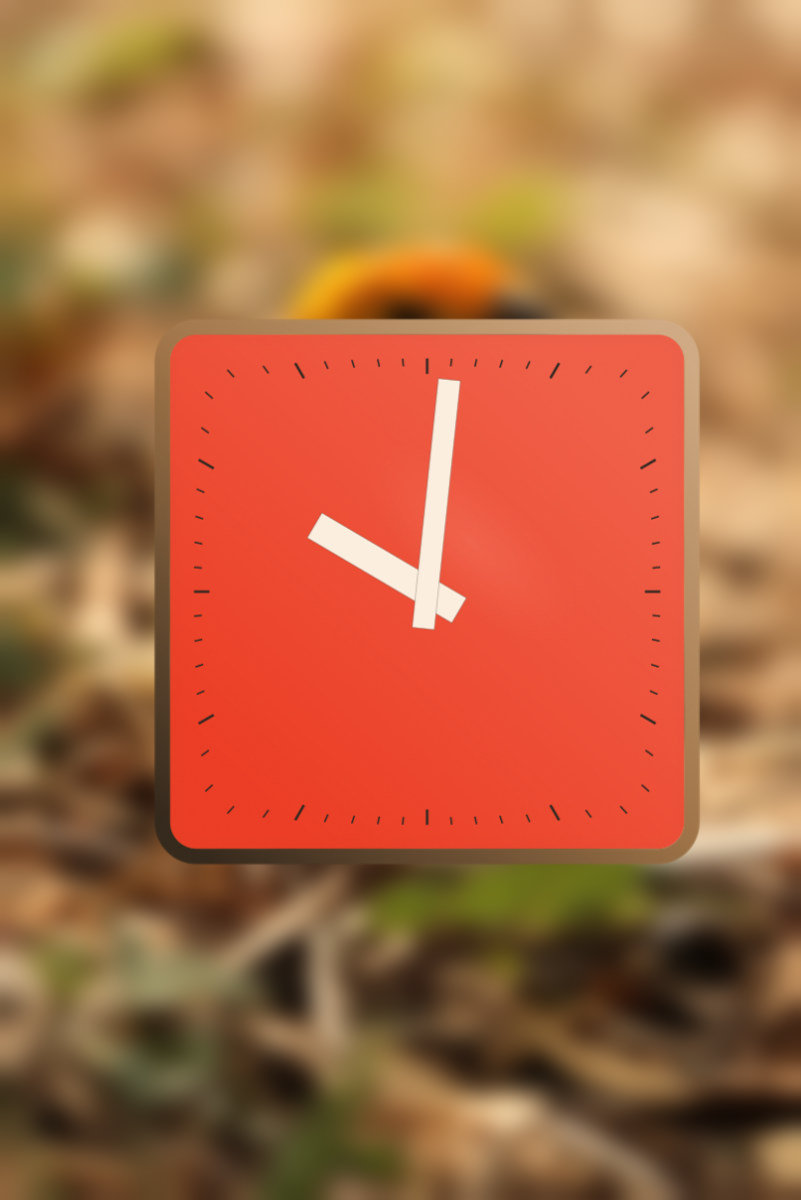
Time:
10.01
